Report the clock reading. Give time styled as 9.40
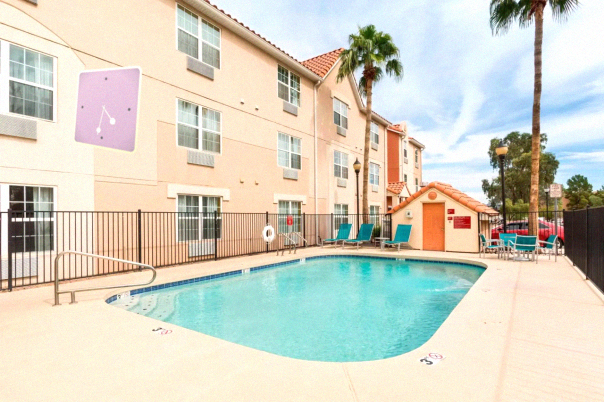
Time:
4.32
